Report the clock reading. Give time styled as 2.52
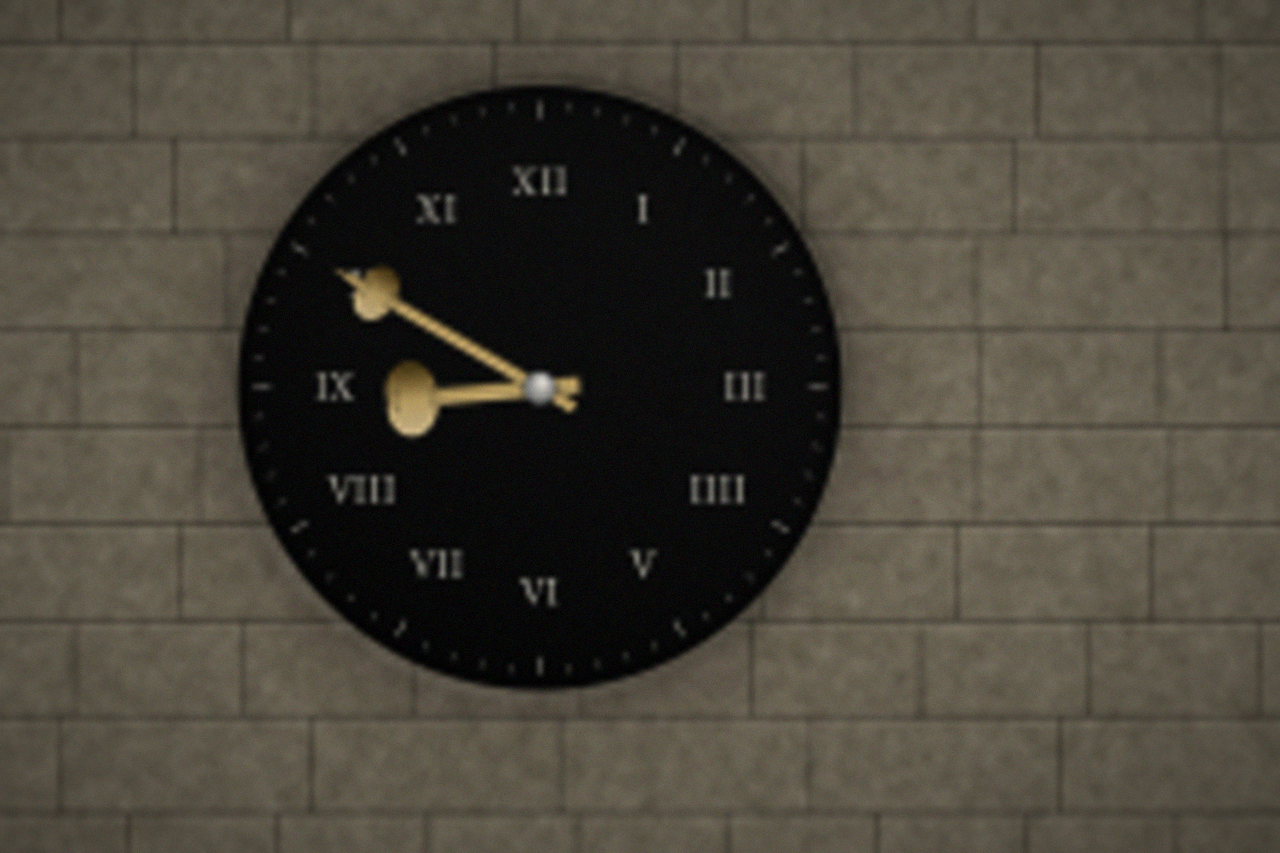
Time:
8.50
